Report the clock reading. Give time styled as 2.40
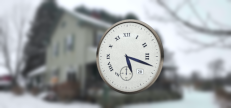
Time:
5.18
